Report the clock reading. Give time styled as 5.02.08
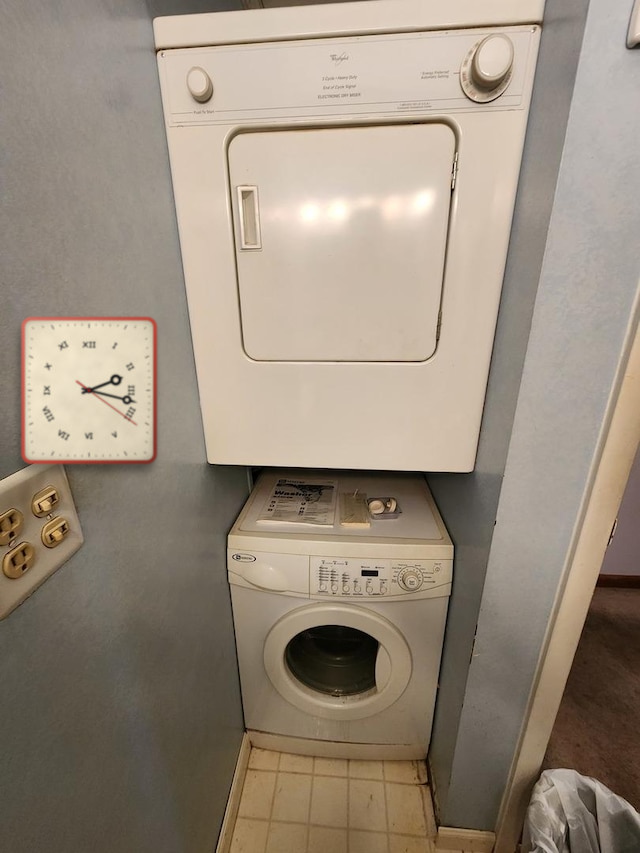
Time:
2.17.21
